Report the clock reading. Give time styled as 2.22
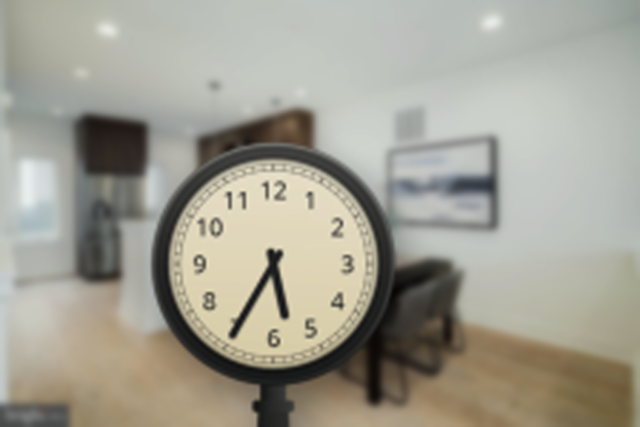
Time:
5.35
